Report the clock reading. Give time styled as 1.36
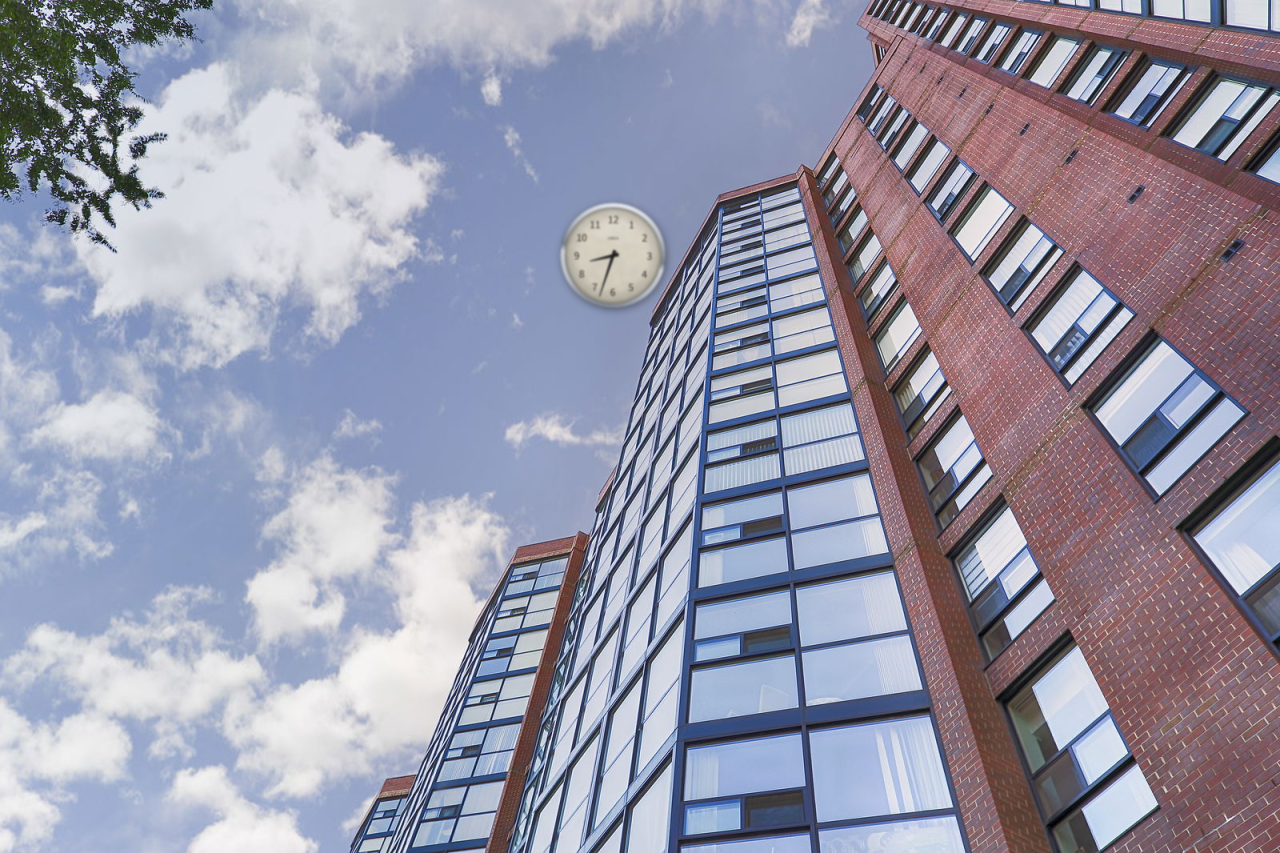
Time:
8.33
